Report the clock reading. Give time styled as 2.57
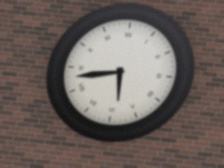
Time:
5.43
